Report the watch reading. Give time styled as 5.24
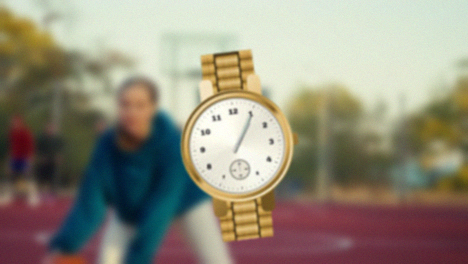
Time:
1.05
